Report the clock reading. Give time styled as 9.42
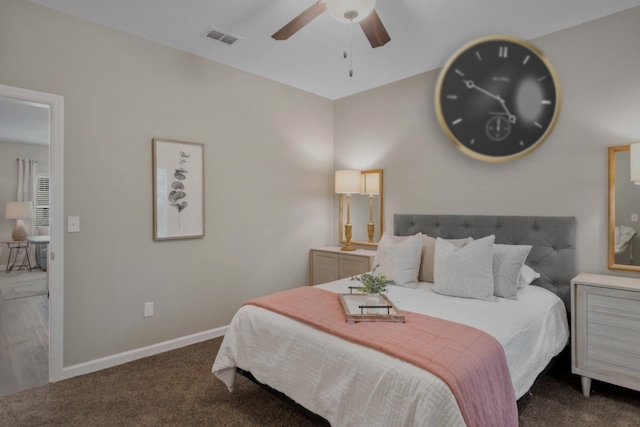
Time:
4.49
